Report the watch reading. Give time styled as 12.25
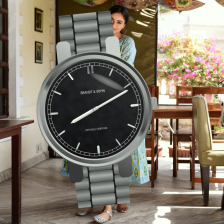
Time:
8.11
